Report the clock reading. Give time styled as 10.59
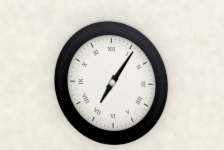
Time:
7.06
